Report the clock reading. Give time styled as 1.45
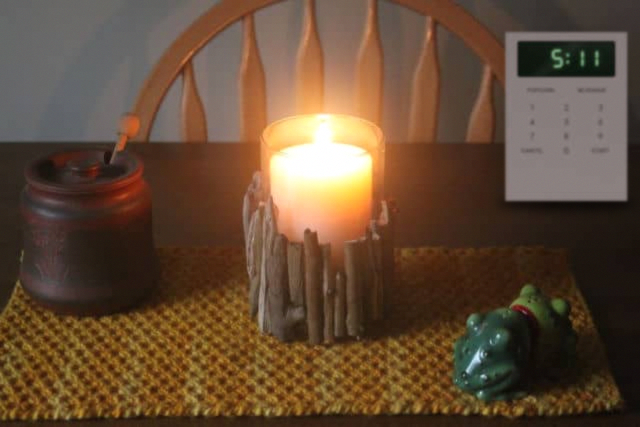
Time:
5.11
